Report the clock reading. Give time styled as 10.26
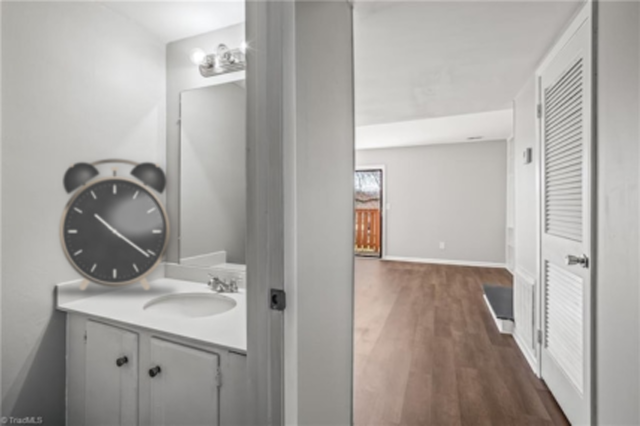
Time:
10.21
